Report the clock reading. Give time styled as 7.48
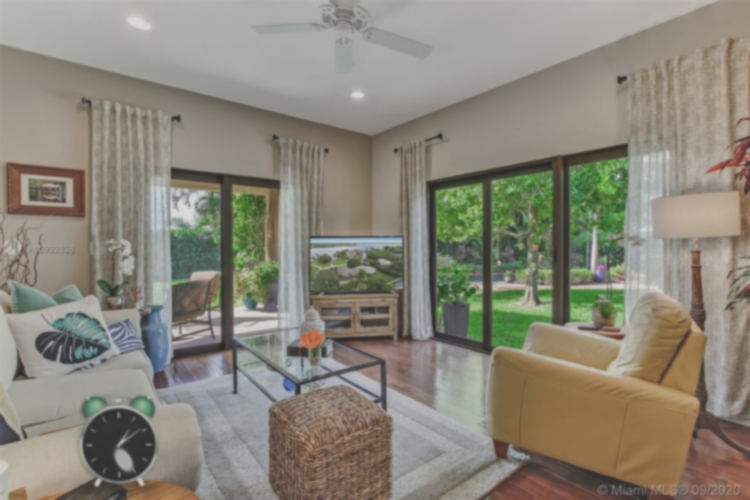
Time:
1.09
